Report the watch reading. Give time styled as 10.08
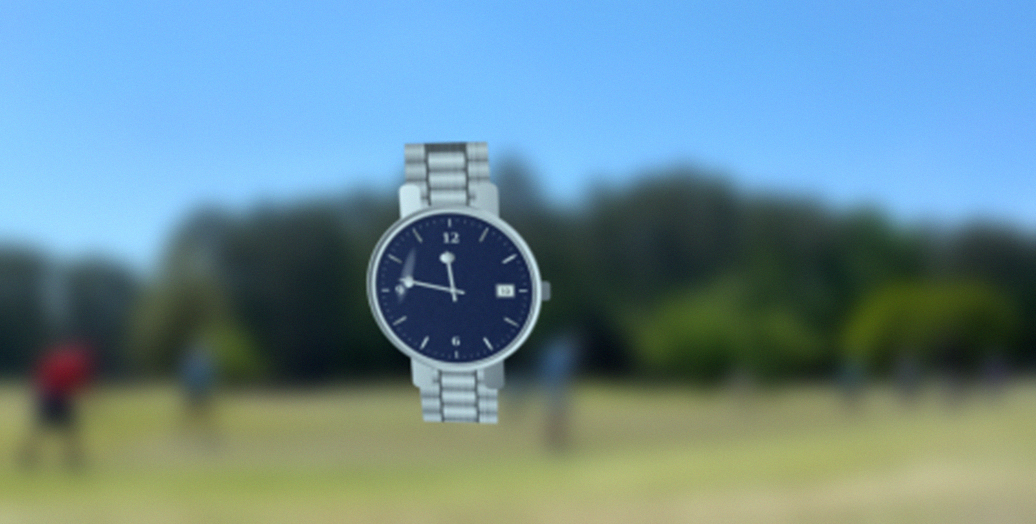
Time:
11.47
